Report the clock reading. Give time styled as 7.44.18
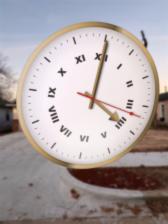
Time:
4.00.17
